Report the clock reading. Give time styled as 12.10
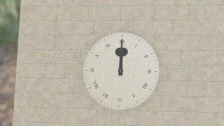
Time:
12.00
